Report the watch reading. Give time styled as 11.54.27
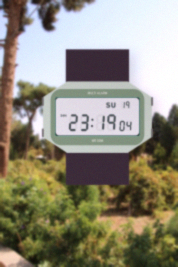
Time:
23.19.04
